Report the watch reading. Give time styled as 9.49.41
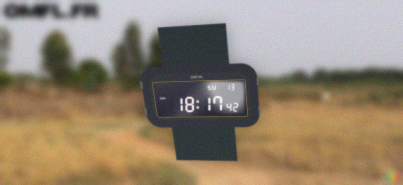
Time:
18.17.42
